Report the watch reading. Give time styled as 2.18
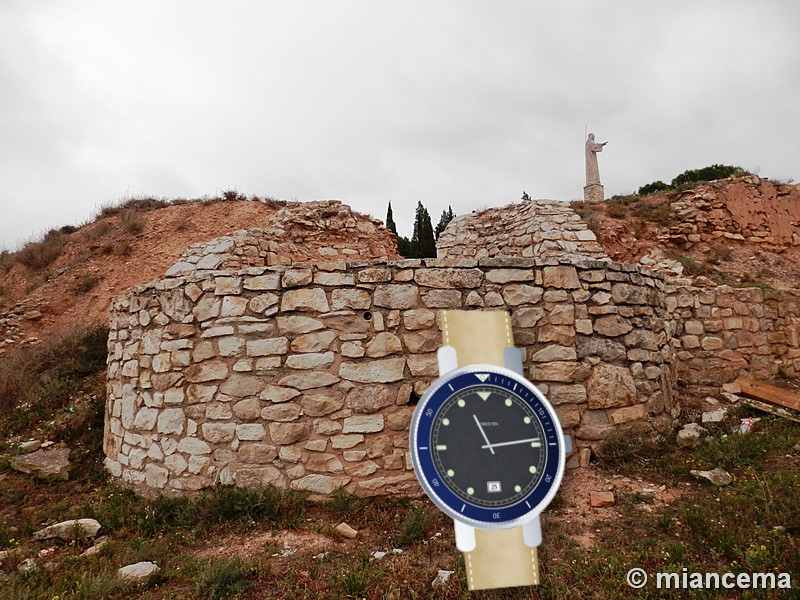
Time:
11.14
